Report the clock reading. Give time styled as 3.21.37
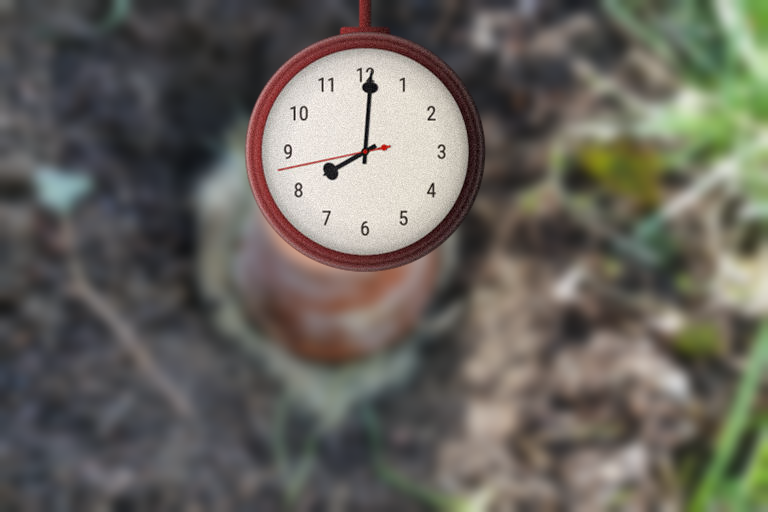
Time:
8.00.43
